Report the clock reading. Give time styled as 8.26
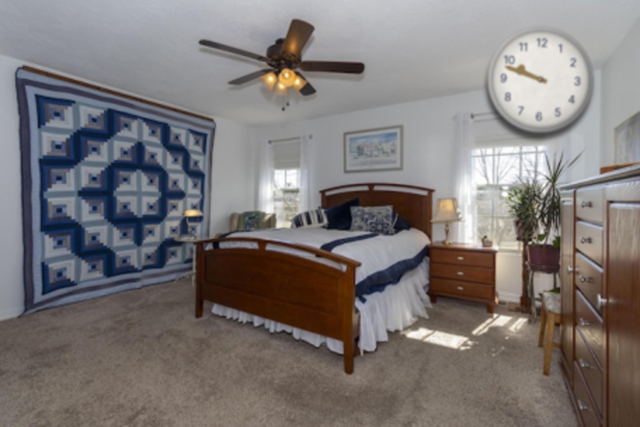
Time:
9.48
